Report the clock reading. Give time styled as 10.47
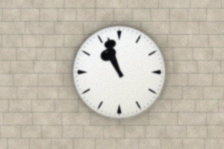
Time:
10.57
